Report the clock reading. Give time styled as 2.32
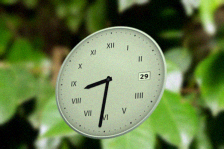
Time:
8.31
